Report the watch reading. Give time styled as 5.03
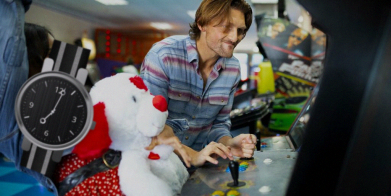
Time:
7.02
